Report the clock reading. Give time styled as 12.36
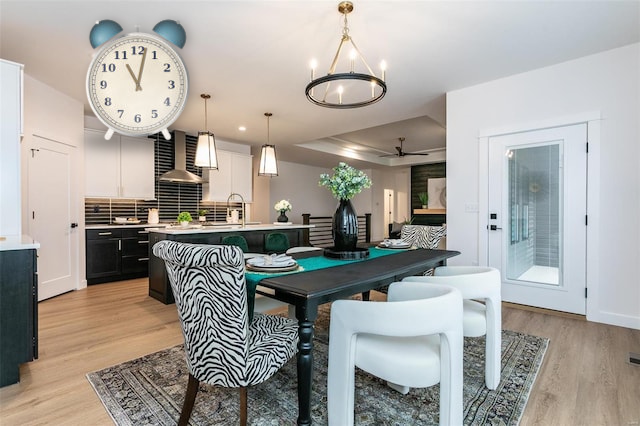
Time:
11.02
